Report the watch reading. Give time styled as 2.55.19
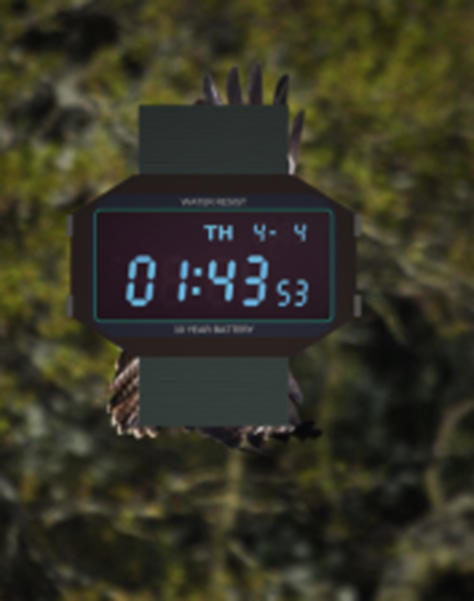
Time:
1.43.53
